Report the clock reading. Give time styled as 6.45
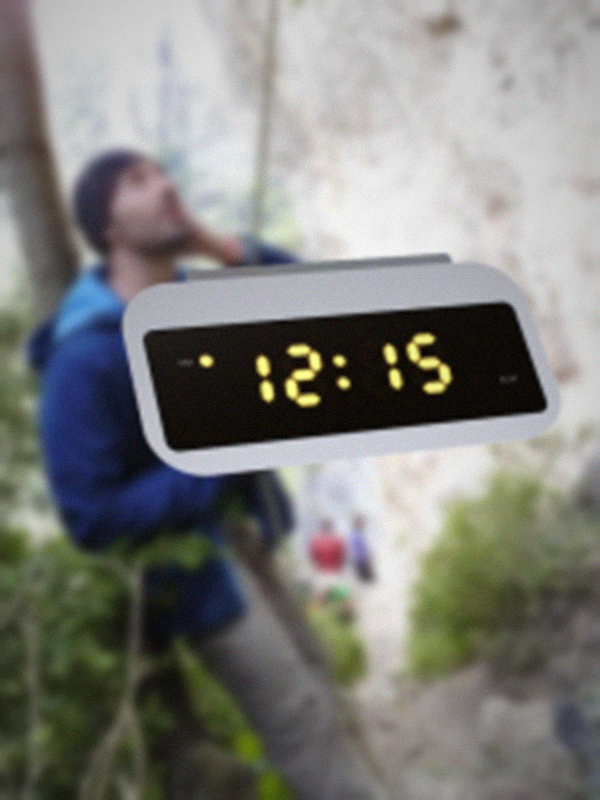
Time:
12.15
